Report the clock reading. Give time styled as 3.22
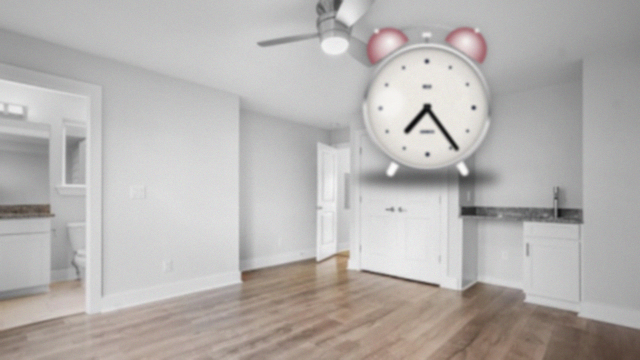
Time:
7.24
